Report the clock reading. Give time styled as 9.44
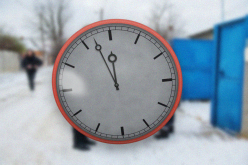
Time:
11.57
